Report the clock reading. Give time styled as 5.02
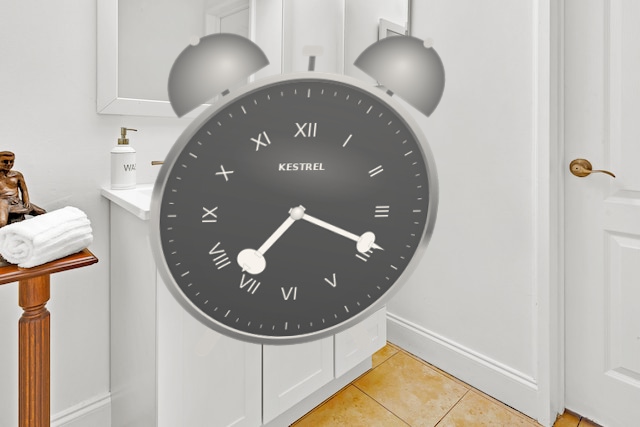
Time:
7.19
